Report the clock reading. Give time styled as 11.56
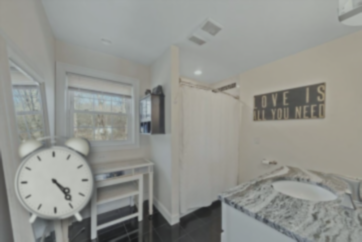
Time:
4.24
